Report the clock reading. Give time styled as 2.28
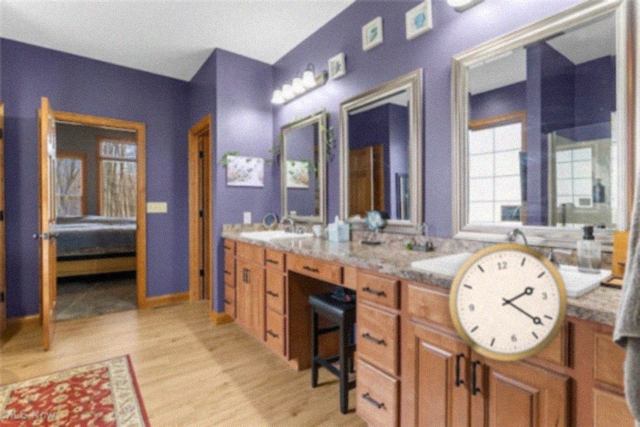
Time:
2.22
